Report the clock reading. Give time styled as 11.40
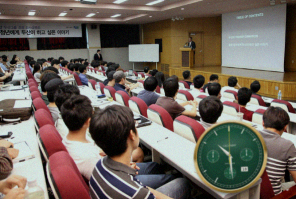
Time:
10.29
